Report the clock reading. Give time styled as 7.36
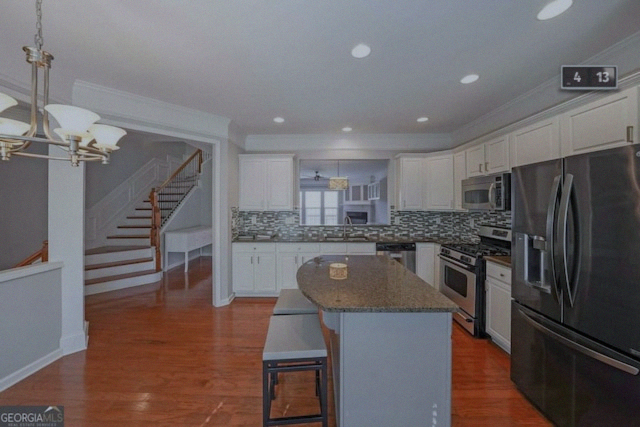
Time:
4.13
